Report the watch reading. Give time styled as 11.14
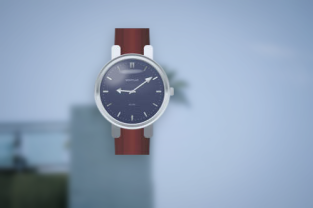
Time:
9.09
